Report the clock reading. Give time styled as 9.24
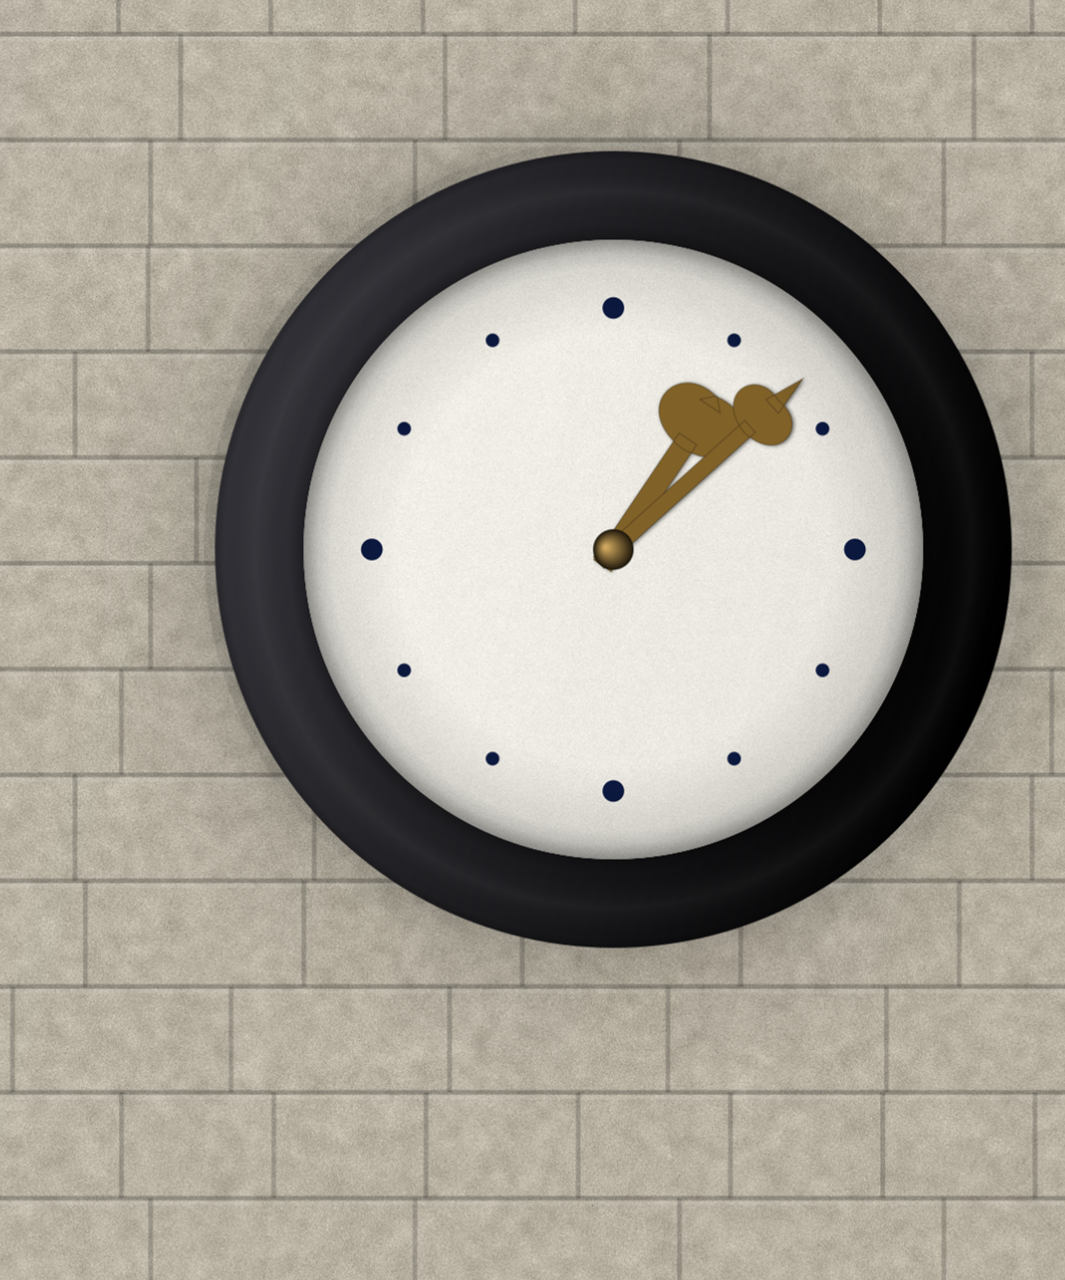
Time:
1.08
